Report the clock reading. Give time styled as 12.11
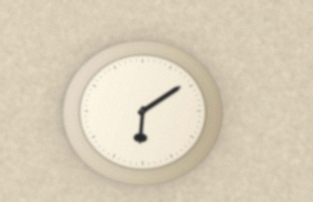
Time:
6.09
